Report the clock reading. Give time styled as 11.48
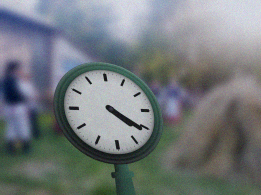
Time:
4.21
